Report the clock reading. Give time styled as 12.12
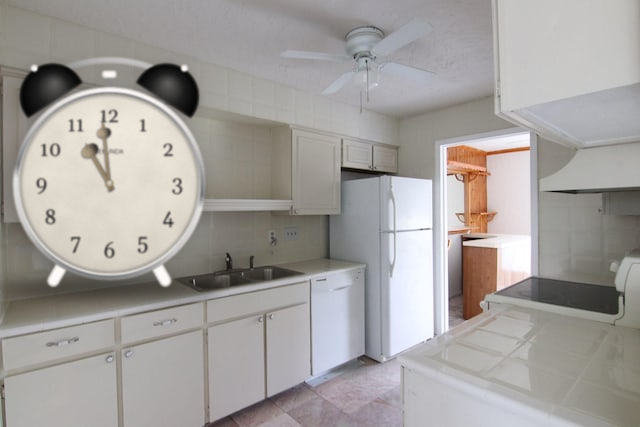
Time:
10.59
